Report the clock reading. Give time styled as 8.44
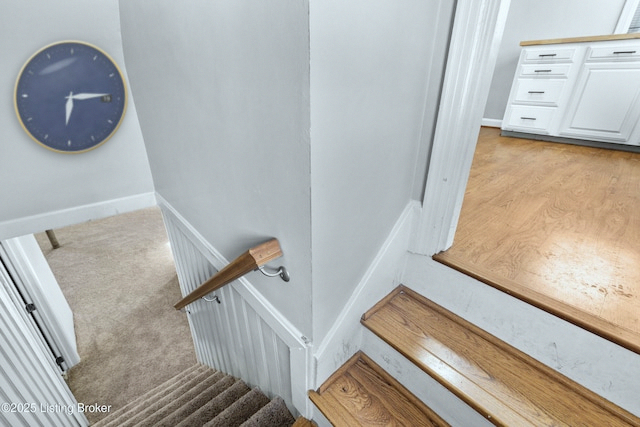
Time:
6.14
